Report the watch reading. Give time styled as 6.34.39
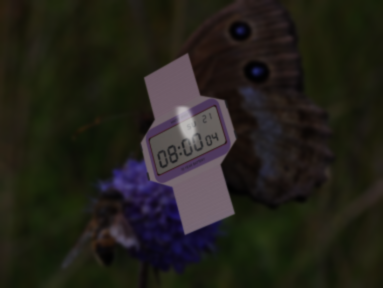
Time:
8.00.04
